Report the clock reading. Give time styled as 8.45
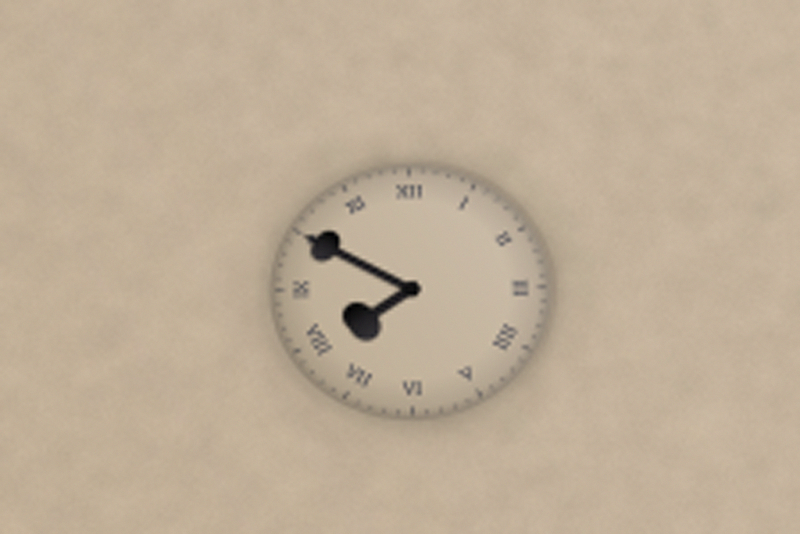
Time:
7.50
